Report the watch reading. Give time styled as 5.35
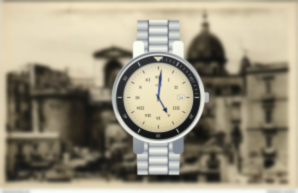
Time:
5.01
